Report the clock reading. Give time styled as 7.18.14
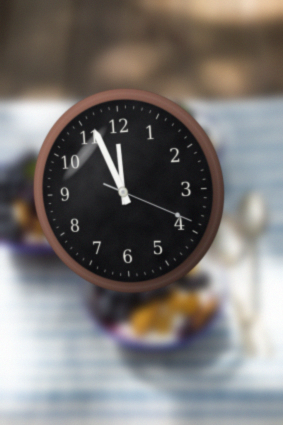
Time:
11.56.19
